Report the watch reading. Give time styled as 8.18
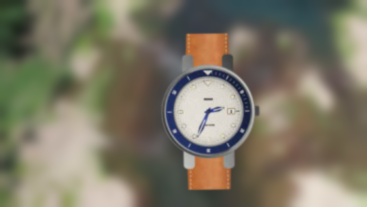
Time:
2.34
